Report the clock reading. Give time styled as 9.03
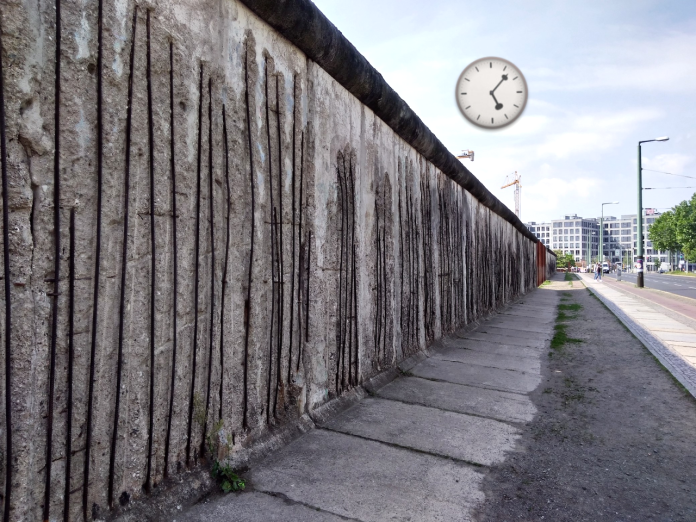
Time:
5.07
